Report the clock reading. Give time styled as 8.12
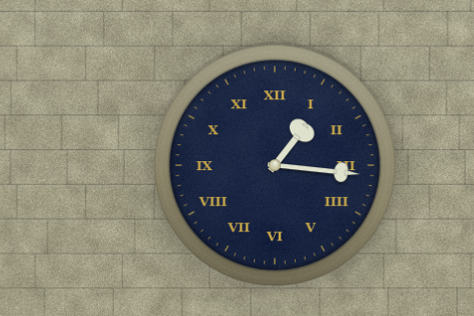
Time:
1.16
